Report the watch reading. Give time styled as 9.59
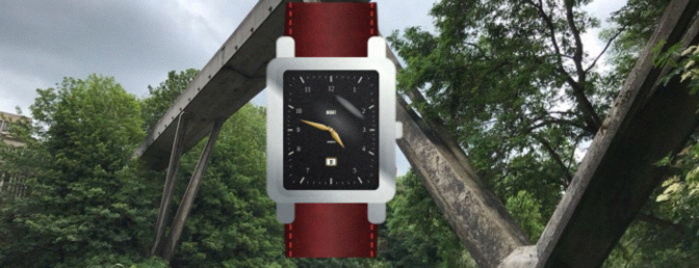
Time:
4.48
